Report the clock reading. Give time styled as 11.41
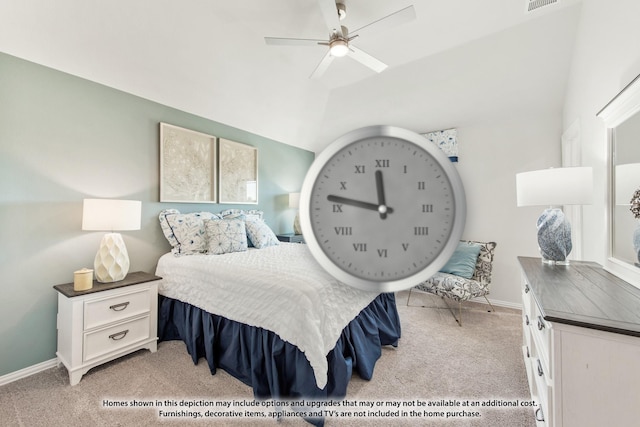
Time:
11.47
